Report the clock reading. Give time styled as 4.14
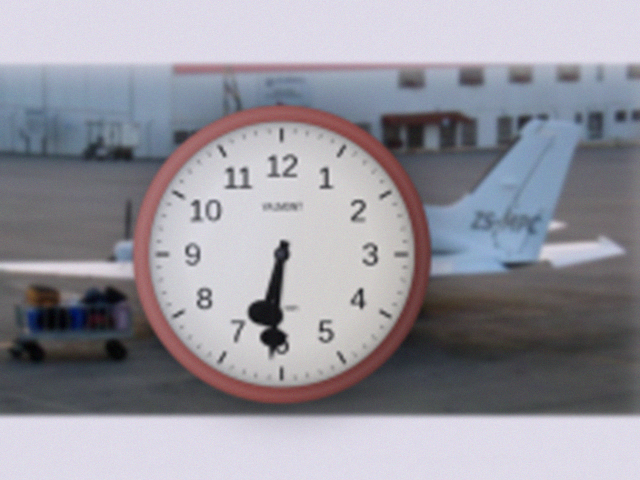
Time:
6.31
